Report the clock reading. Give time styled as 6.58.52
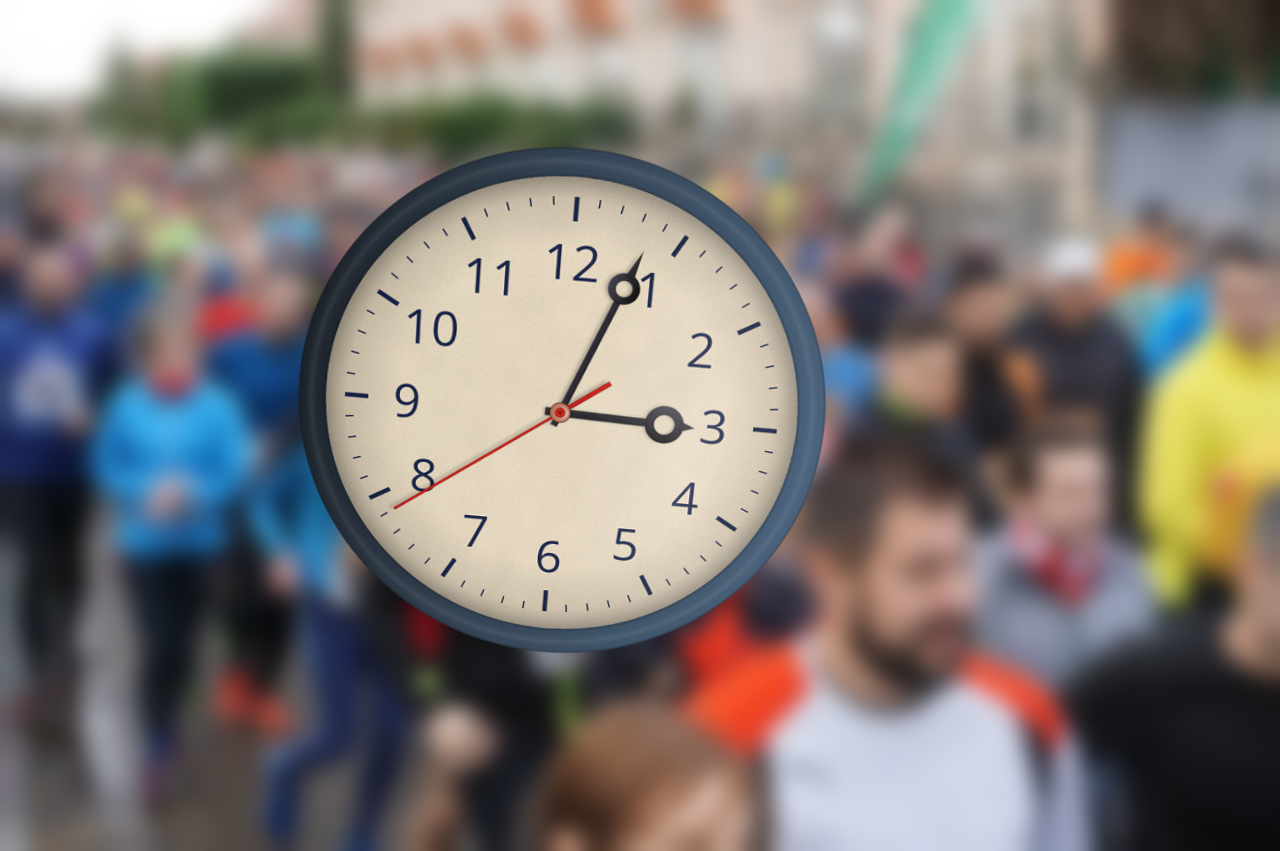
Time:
3.03.39
